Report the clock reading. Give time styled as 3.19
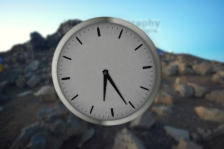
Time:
6.26
